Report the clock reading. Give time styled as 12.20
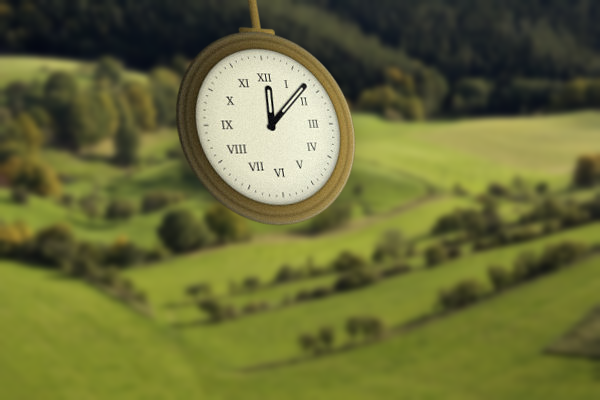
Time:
12.08
